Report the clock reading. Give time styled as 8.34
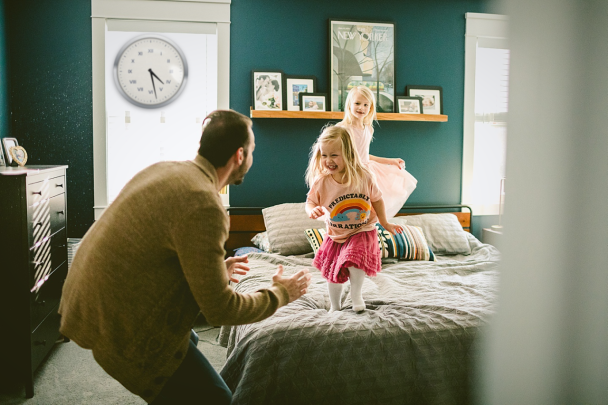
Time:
4.28
